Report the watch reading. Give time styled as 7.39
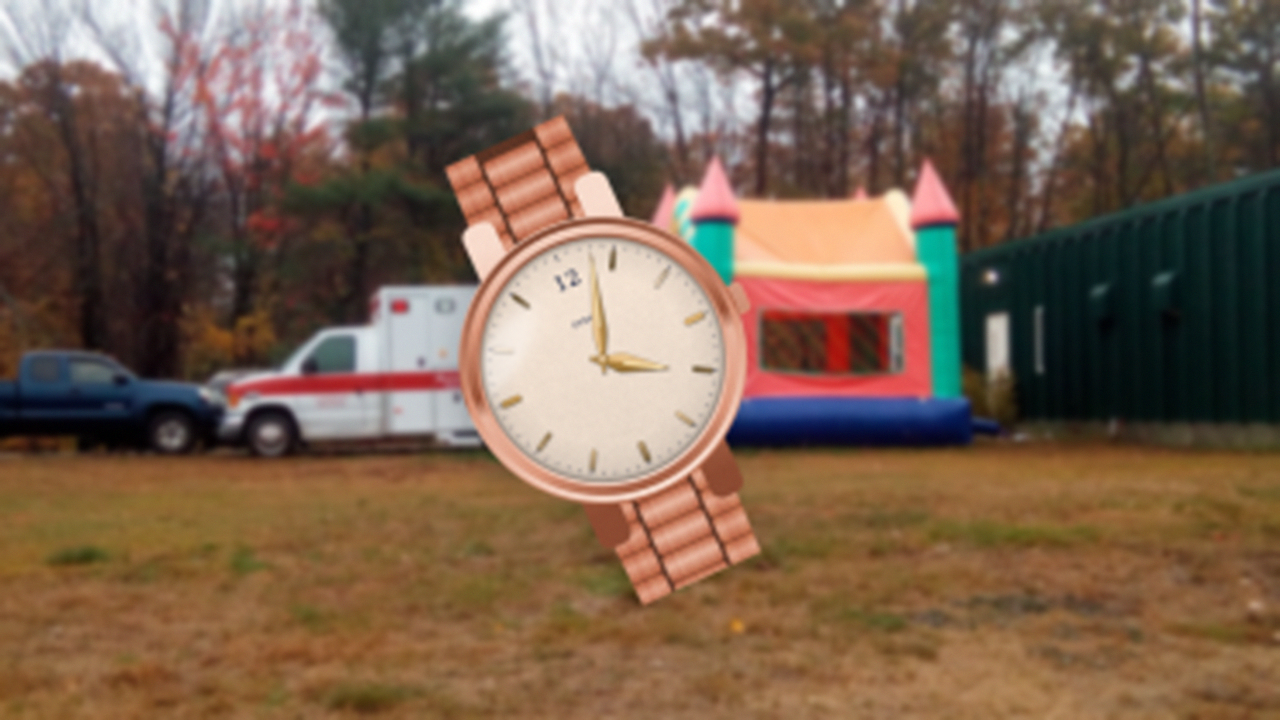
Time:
4.03
